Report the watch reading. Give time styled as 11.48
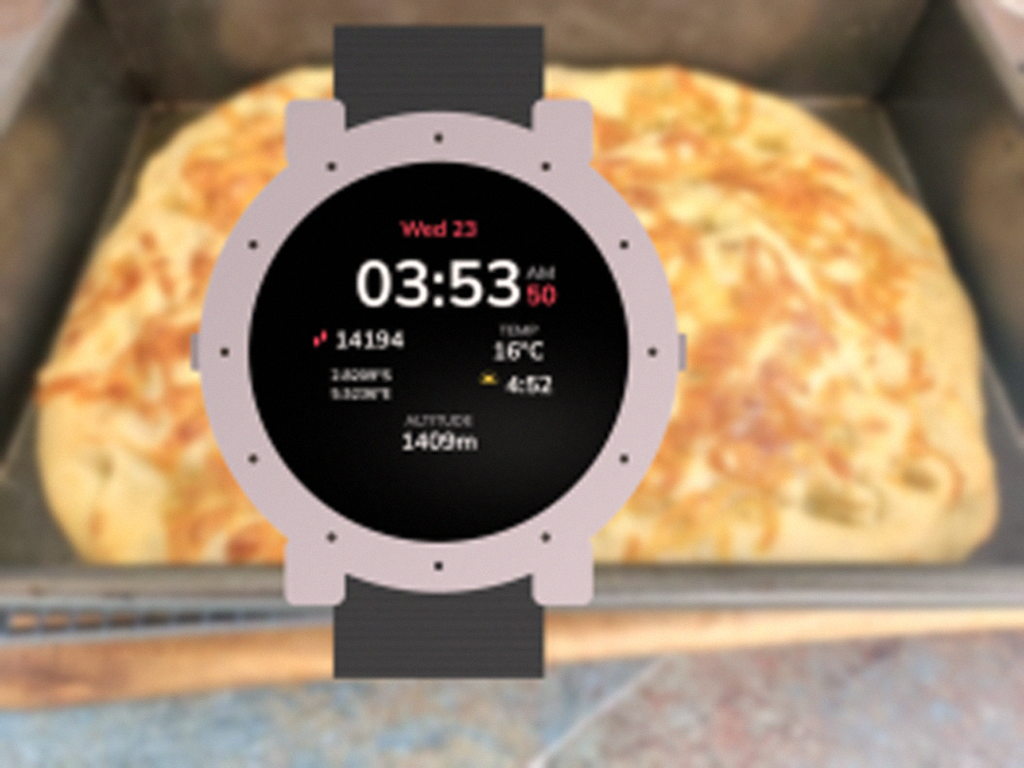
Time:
3.53
